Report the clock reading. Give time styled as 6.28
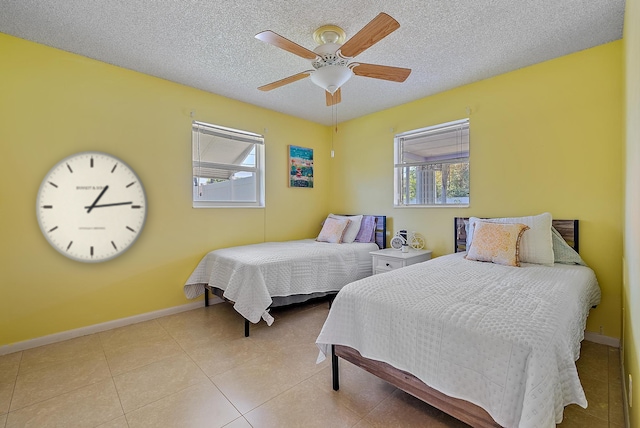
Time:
1.14
